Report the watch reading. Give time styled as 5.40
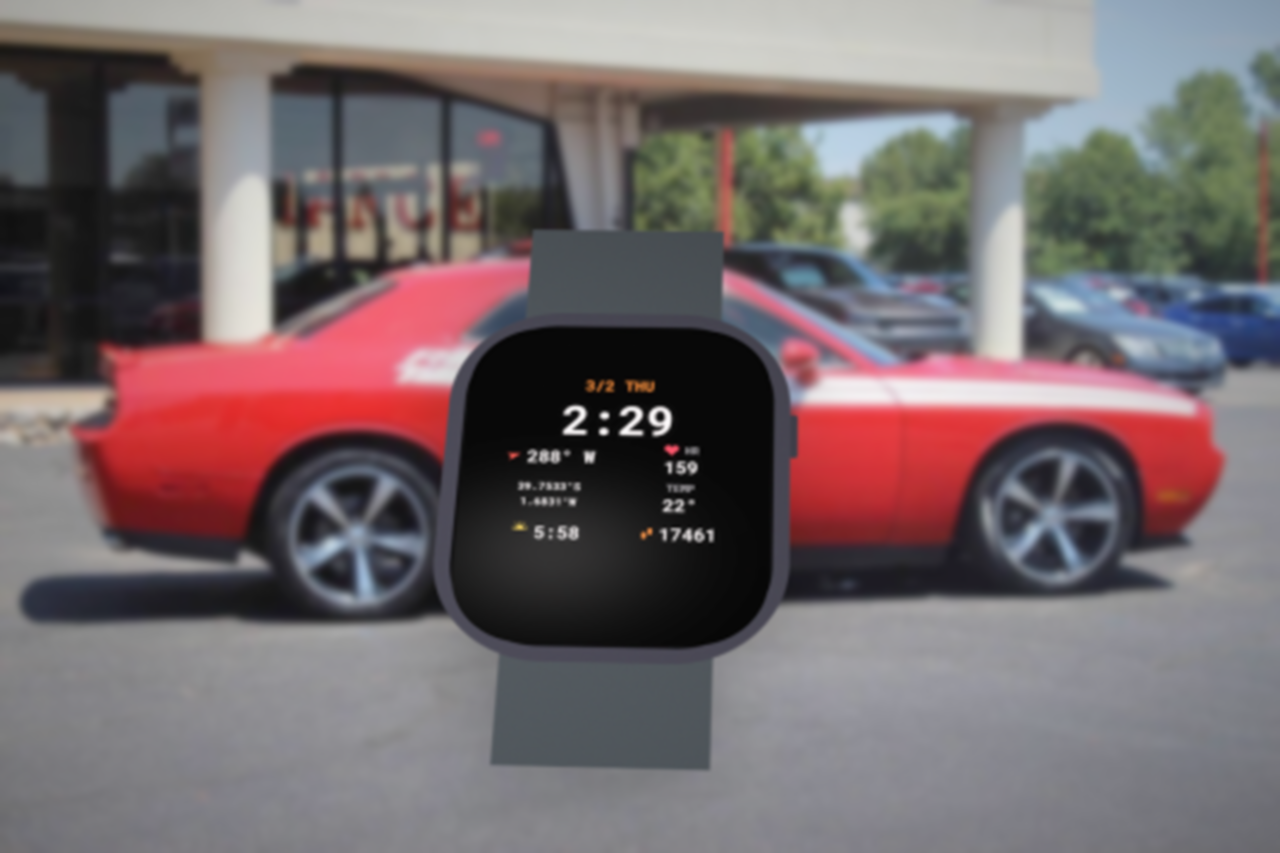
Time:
2.29
